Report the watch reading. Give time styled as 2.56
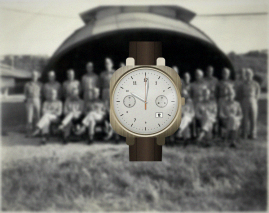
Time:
10.01
